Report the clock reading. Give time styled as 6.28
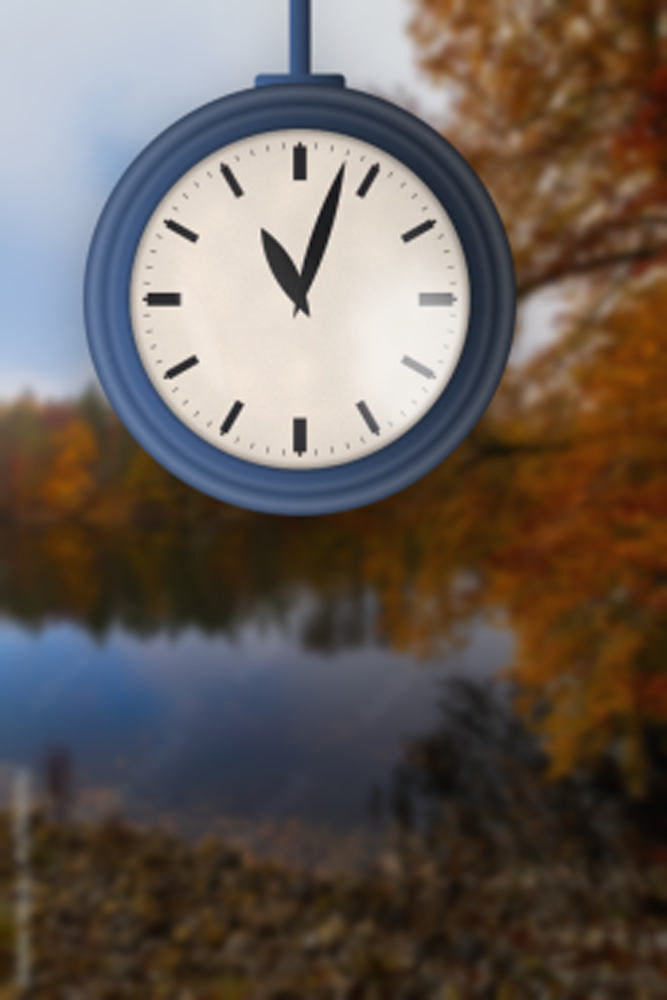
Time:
11.03
